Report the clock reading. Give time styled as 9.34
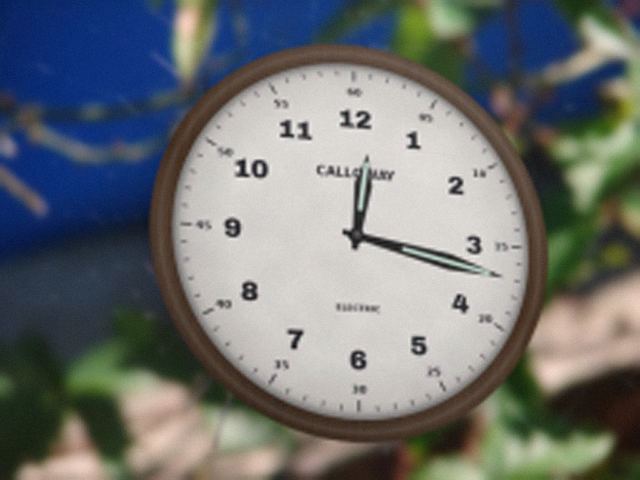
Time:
12.17
